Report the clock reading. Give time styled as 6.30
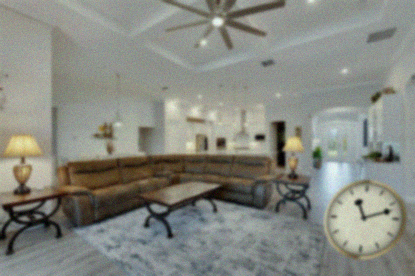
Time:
11.12
